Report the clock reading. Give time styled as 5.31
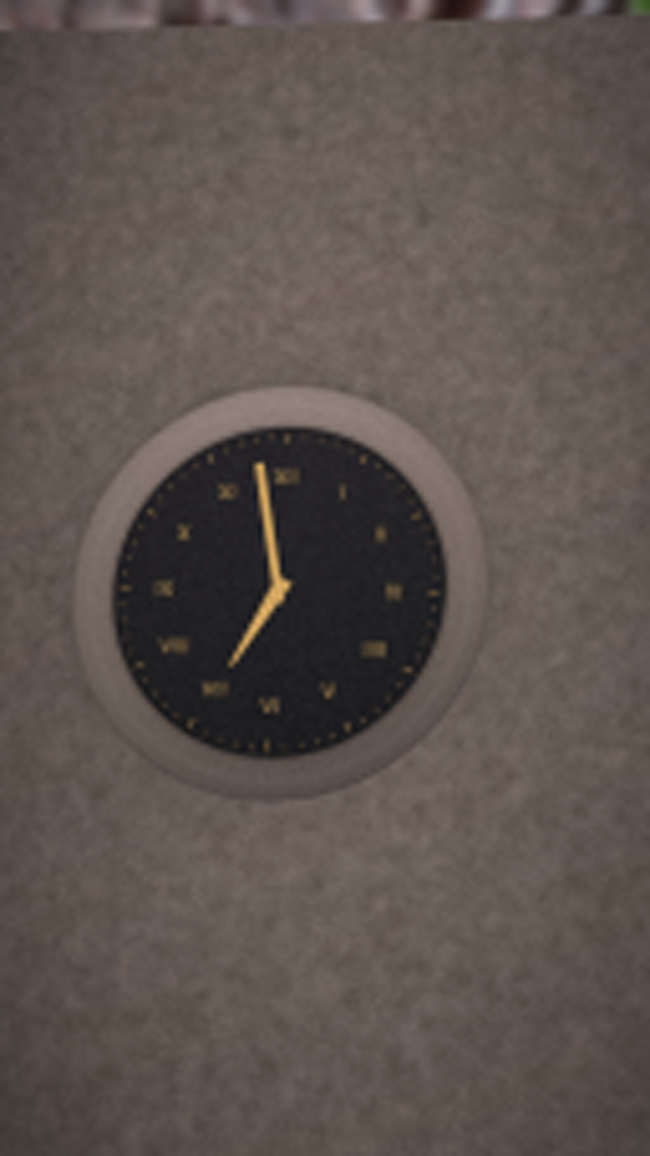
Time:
6.58
